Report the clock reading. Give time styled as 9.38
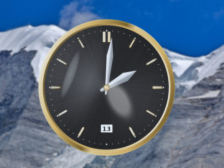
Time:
2.01
